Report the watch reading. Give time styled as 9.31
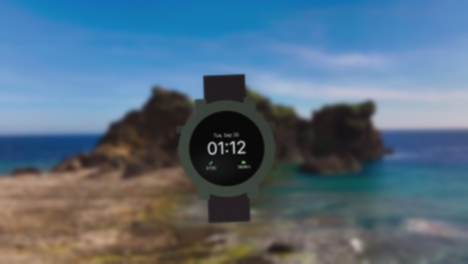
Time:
1.12
